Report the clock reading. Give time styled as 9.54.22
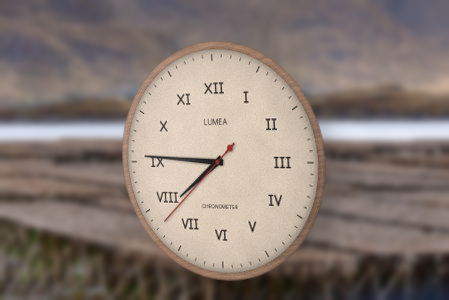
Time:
7.45.38
